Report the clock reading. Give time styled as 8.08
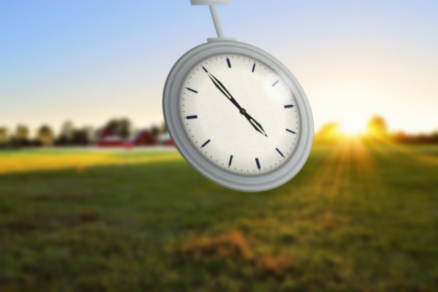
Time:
4.55
